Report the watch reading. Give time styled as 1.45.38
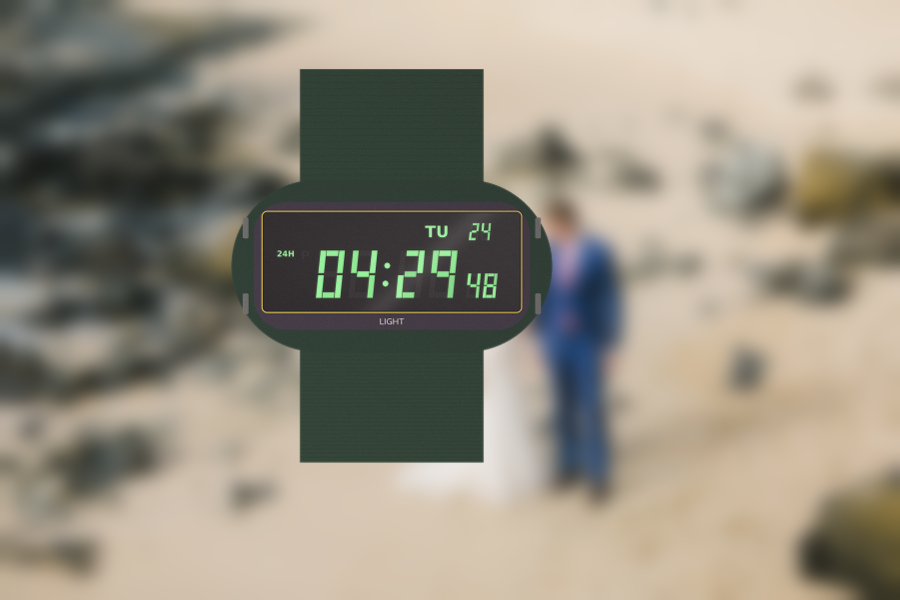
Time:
4.29.48
